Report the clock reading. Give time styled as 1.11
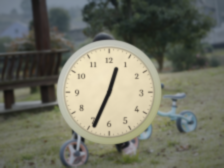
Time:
12.34
